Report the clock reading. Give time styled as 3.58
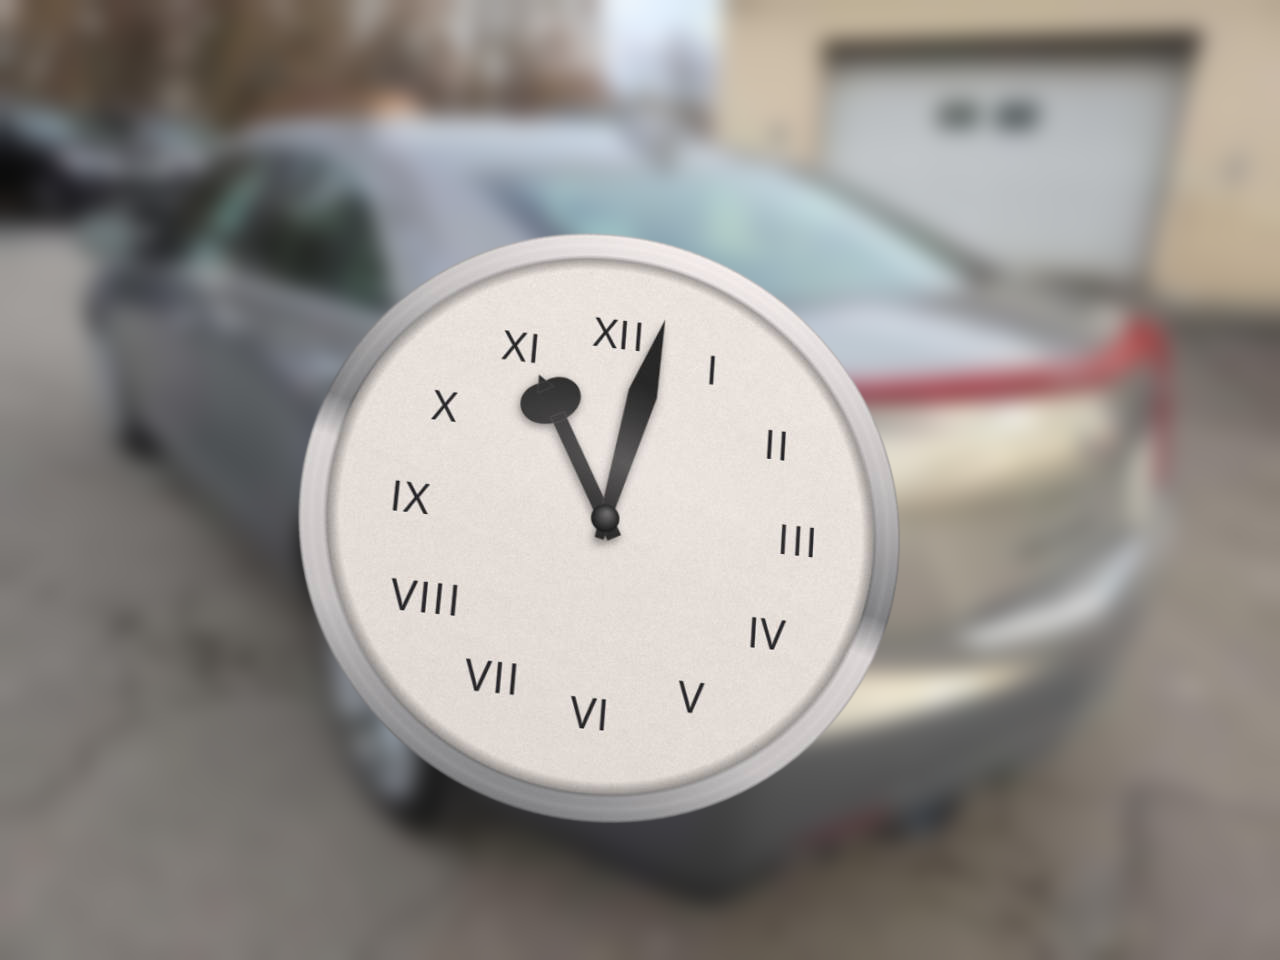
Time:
11.02
